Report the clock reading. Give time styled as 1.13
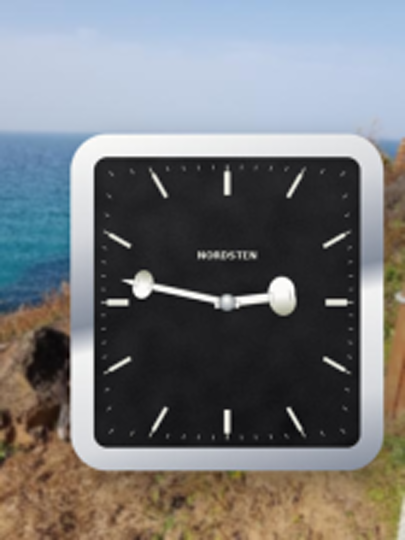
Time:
2.47
